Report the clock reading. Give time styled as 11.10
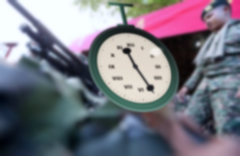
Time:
11.26
